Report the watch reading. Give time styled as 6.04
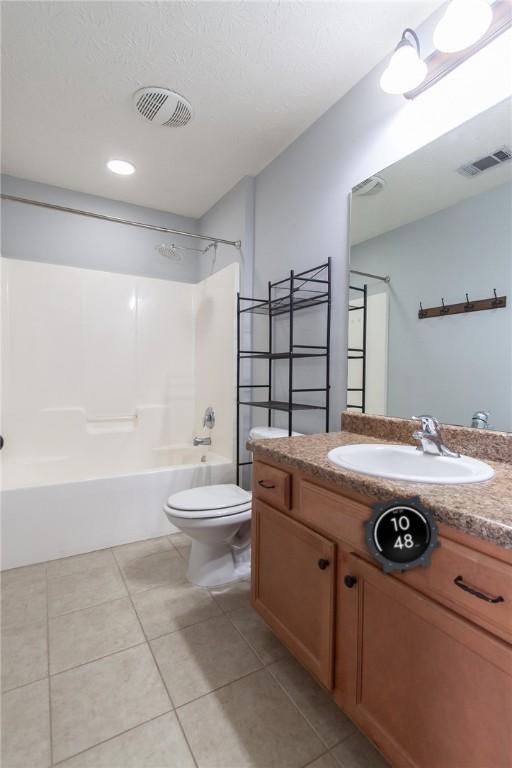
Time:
10.48
